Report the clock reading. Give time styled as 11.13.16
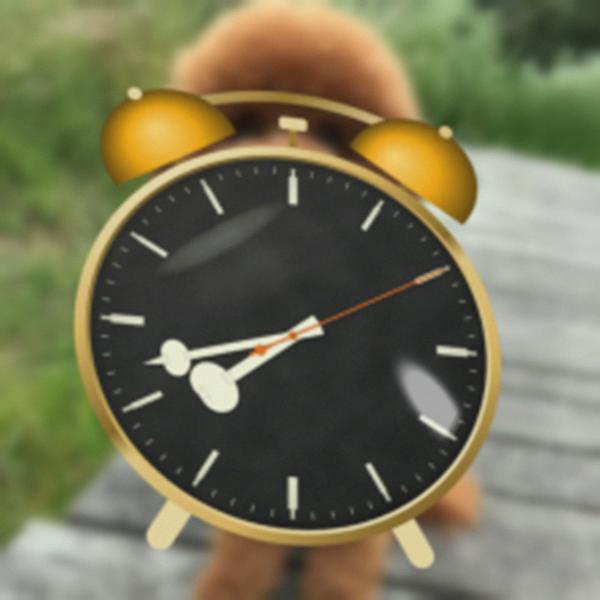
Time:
7.42.10
